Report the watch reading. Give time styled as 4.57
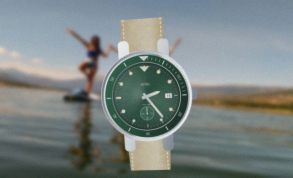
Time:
2.24
